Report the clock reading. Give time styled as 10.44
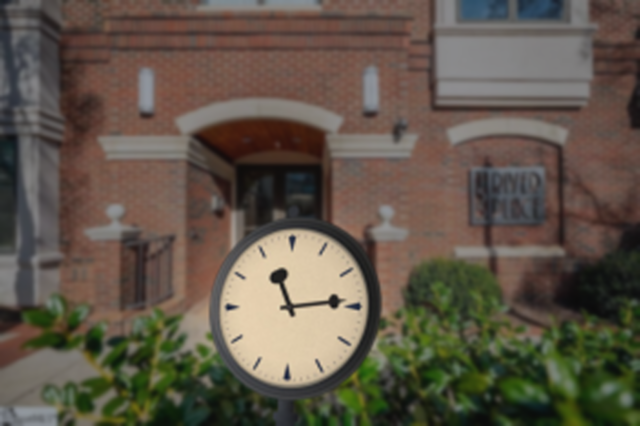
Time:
11.14
